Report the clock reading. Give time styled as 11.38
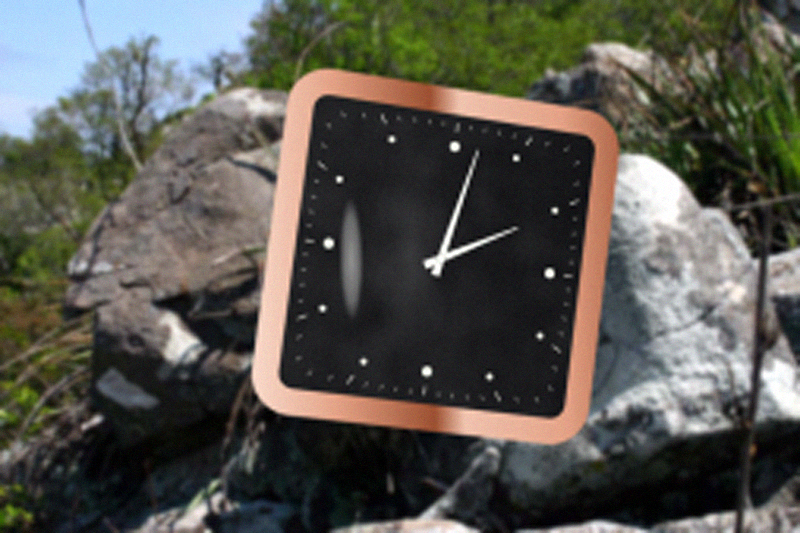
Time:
2.02
